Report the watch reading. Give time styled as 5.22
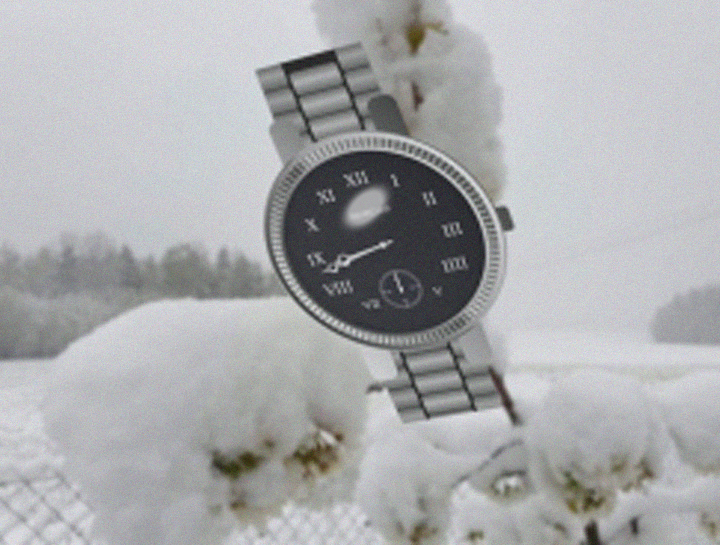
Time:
8.43
